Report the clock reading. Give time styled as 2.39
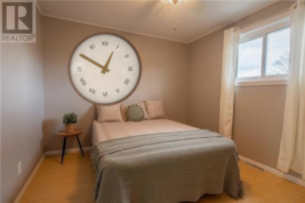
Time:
12.50
